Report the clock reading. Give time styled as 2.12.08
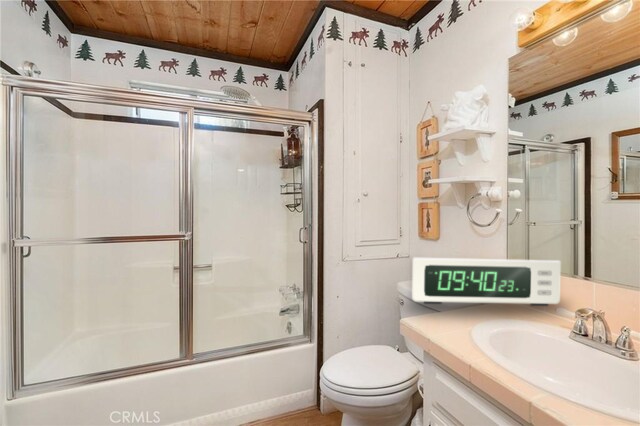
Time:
9.40.23
